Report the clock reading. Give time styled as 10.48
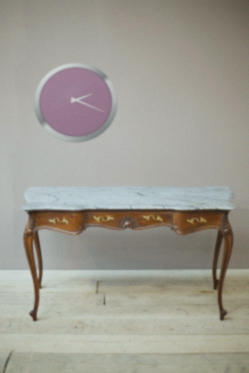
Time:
2.19
